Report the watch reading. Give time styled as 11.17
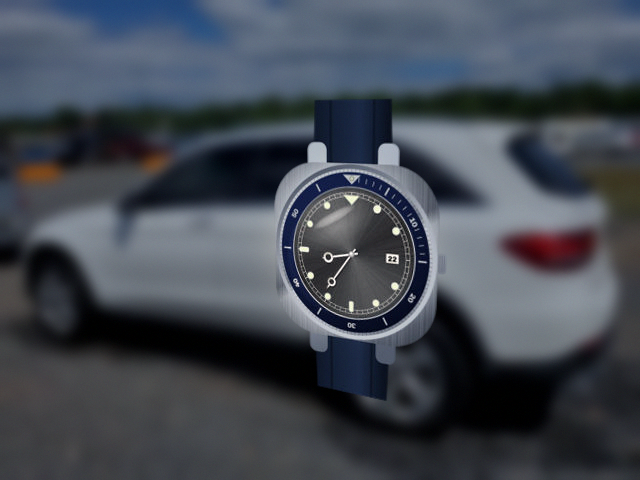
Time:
8.36
